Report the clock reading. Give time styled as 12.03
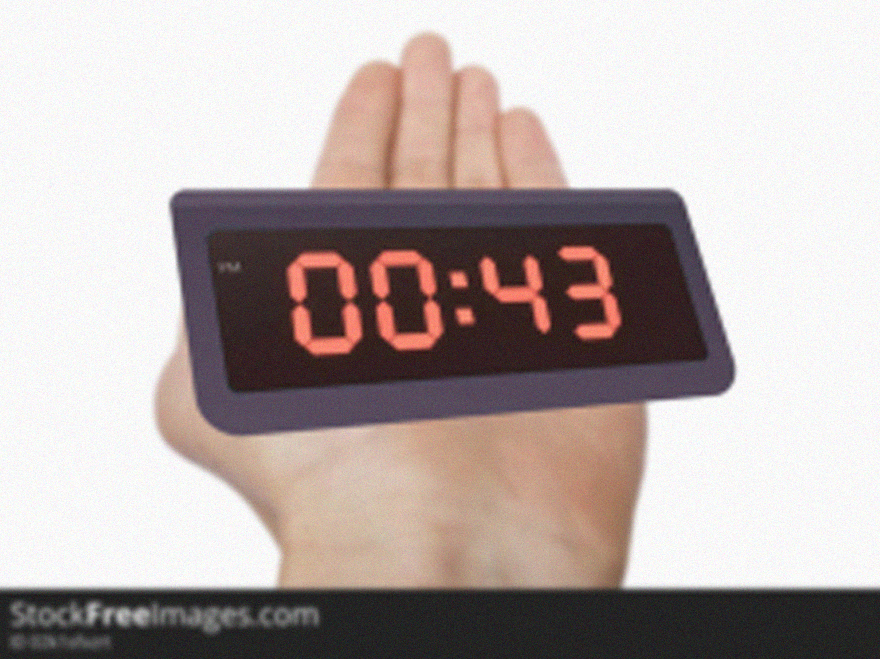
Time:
0.43
